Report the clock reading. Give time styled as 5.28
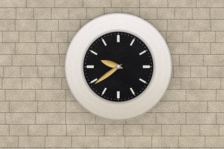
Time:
9.39
